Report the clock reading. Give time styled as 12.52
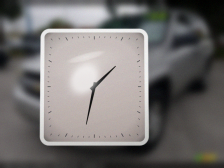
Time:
1.32
